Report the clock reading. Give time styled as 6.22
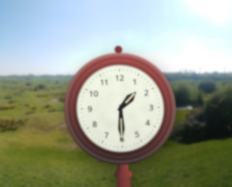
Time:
1.30
